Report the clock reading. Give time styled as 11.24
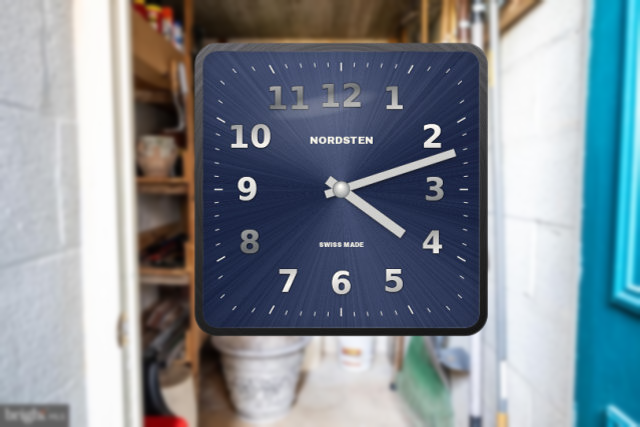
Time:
4.12
